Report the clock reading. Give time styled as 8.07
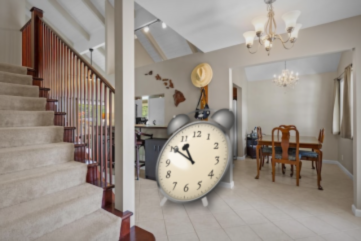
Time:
10.50
